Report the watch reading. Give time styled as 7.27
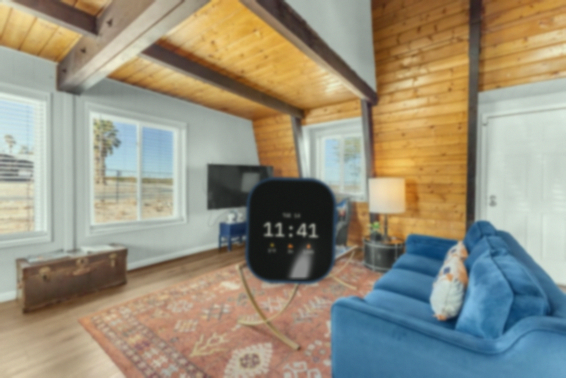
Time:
11.41
